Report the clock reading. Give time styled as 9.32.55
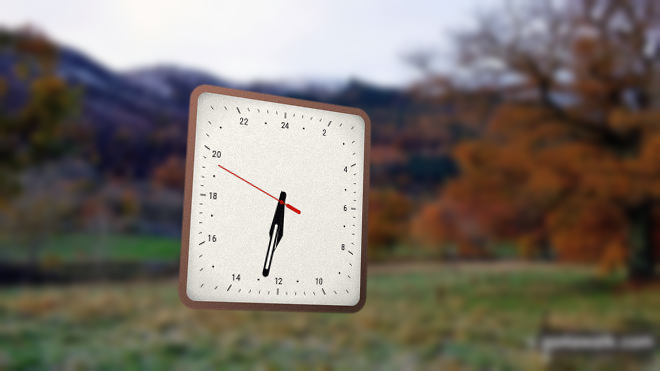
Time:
12.31.49
